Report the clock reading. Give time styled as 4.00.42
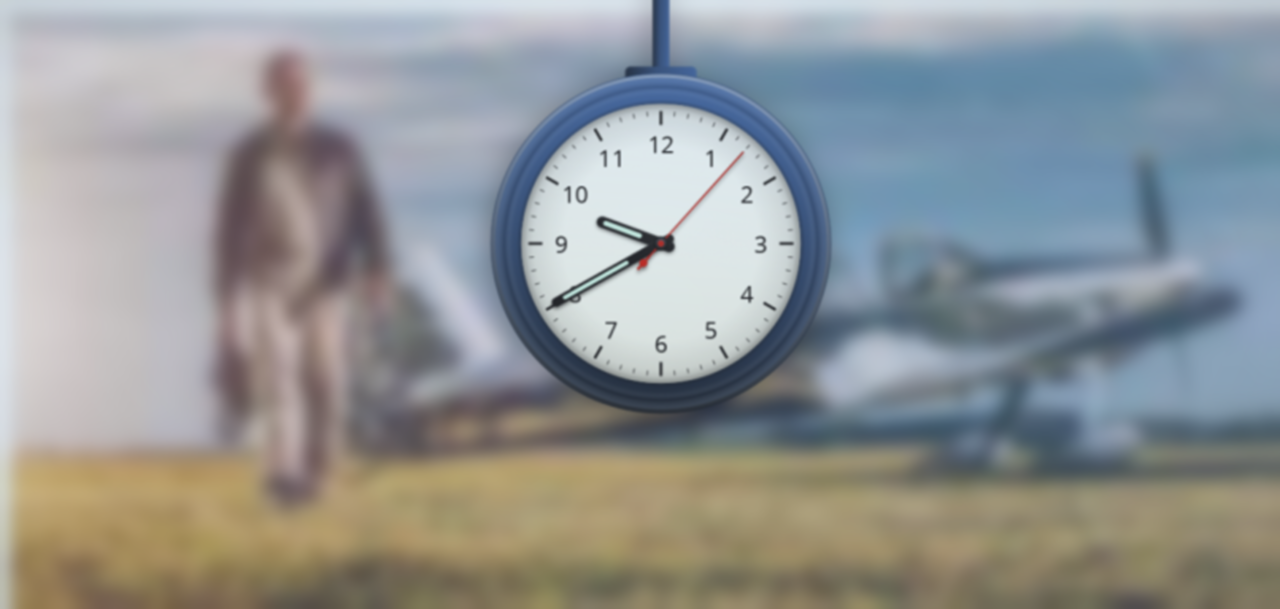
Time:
9.40.07
